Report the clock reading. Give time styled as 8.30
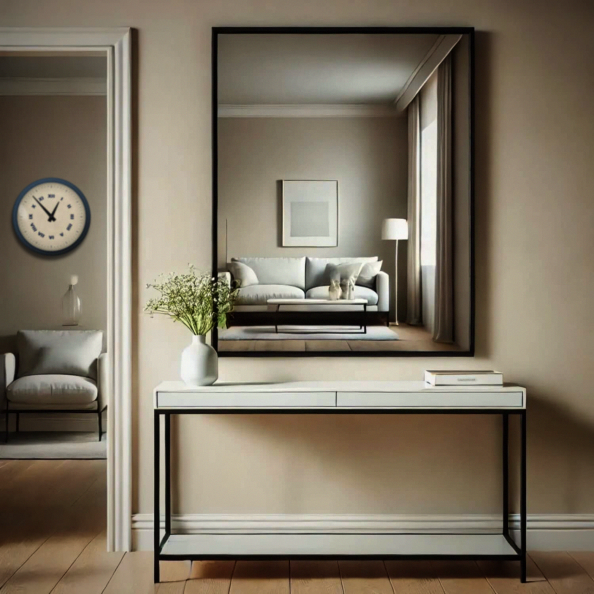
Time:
12.53
